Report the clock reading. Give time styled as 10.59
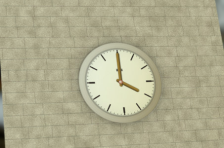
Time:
4.00
